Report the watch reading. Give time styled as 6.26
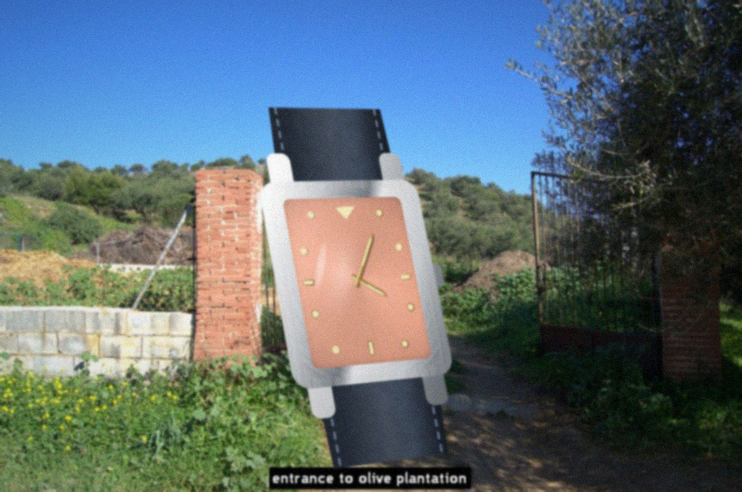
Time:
4.05
